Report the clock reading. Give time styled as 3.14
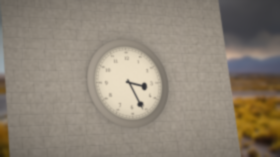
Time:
3.26
